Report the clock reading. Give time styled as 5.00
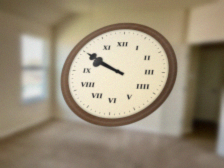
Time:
9.50
